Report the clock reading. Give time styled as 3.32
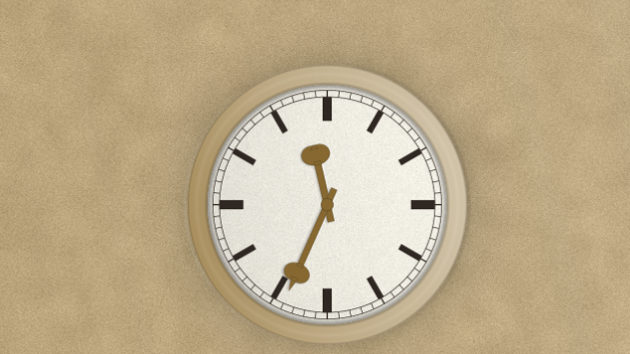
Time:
11.34
